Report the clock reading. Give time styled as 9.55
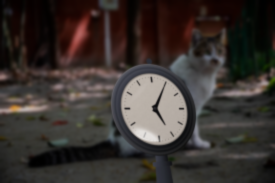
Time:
5.05
